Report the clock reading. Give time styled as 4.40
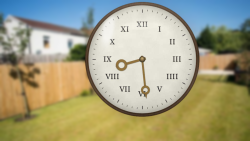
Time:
8.29
